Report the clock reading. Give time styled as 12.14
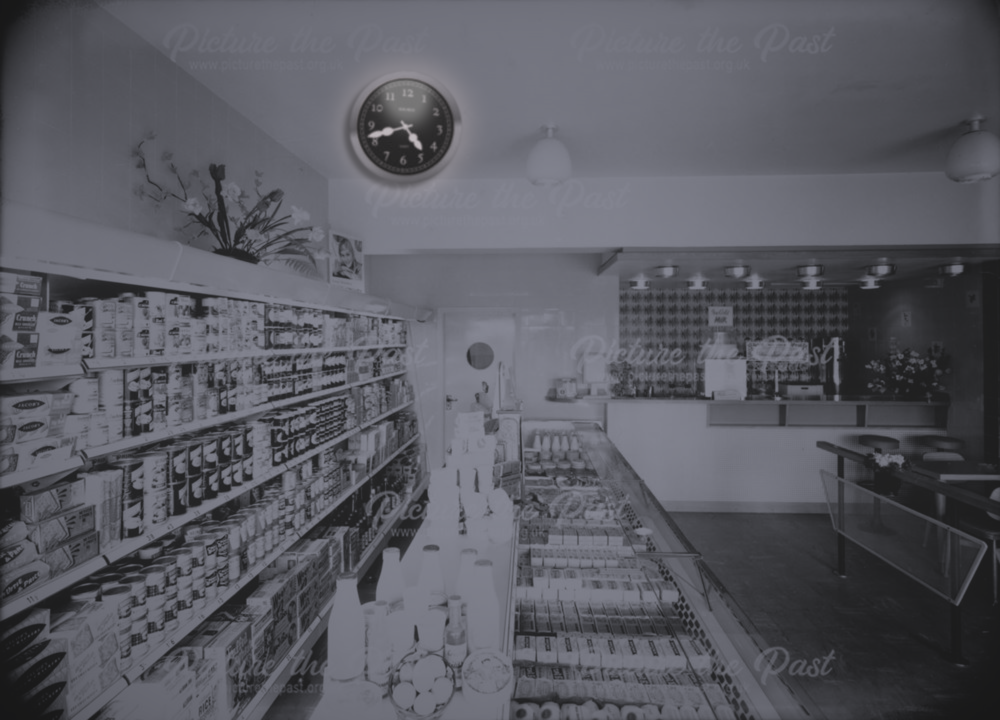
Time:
4.42
